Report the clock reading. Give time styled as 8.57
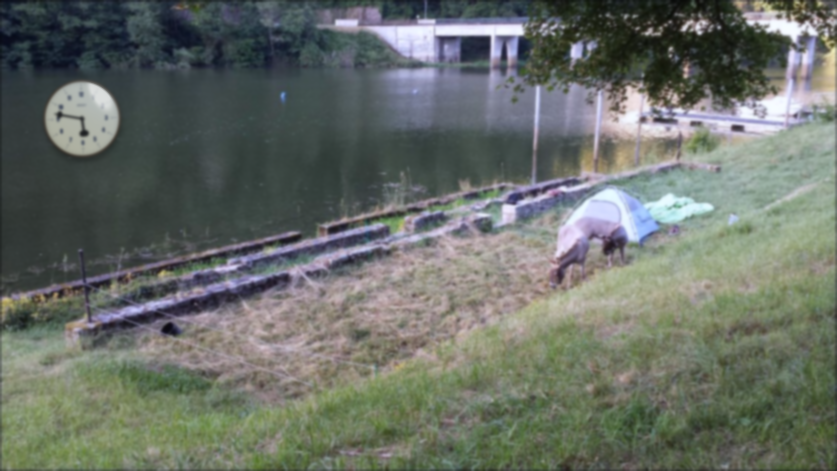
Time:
5.47
